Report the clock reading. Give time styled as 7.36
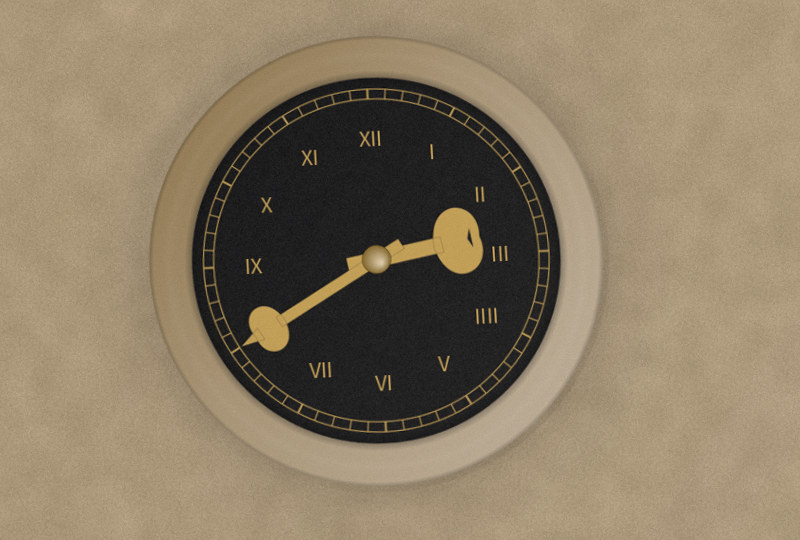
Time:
2.40
